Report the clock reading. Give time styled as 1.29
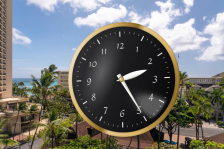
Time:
2.25
